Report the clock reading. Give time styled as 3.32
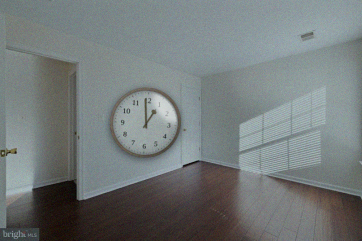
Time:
12.59
